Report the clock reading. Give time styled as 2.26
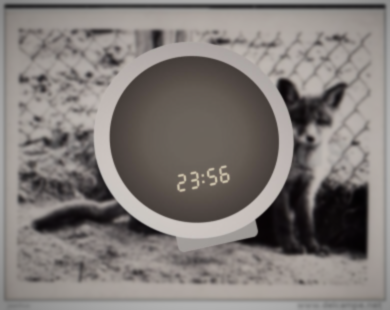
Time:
23.56
